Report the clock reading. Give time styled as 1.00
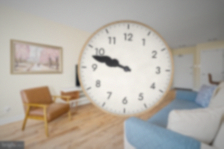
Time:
9.48
